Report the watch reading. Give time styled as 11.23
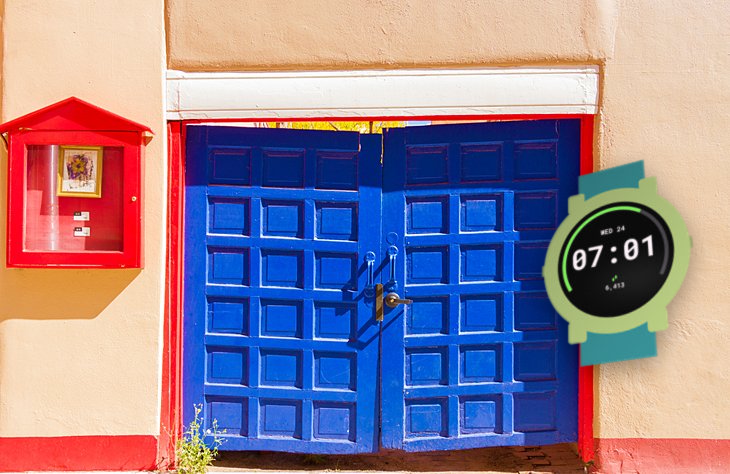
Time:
7.01
